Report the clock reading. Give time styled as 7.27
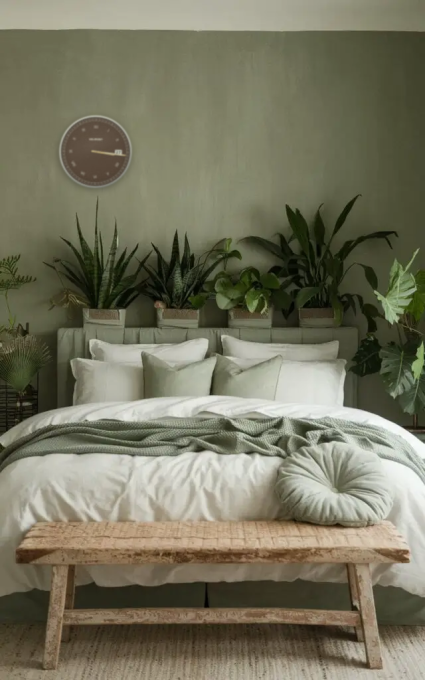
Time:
3.16
